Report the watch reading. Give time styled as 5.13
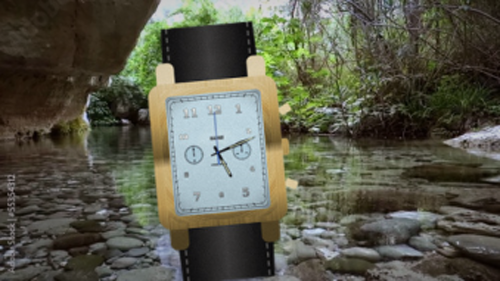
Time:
5.12
